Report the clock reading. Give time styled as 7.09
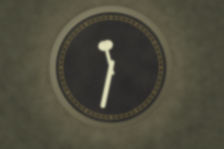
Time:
11.32
